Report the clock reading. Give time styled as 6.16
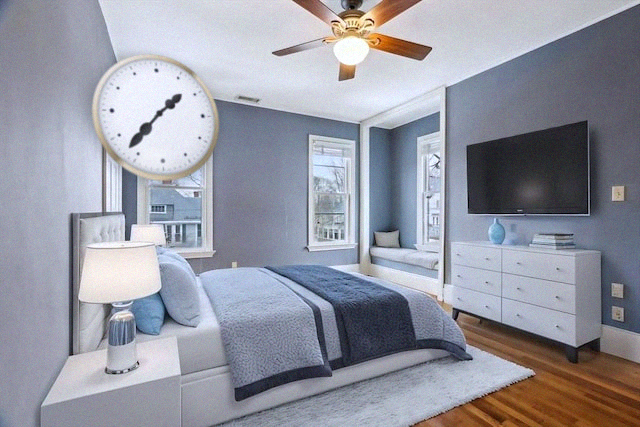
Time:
1.37
